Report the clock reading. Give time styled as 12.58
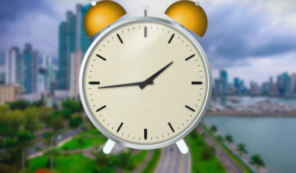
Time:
1.44
